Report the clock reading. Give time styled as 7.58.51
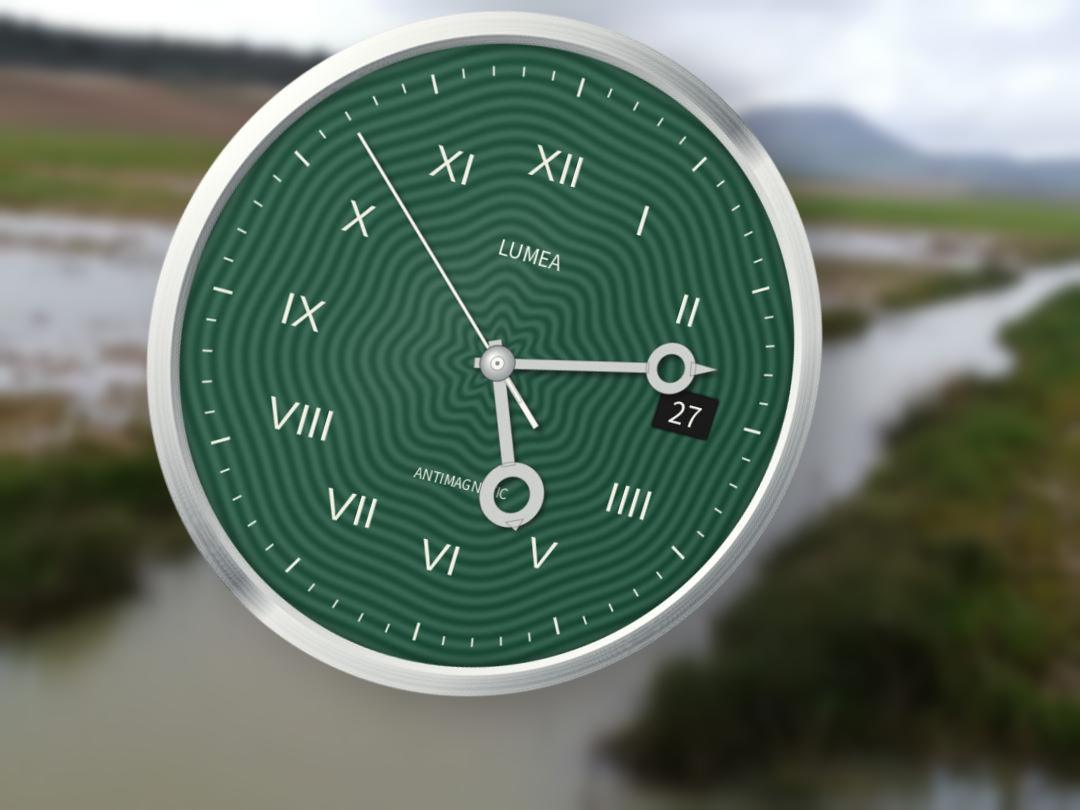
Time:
5.12.52
